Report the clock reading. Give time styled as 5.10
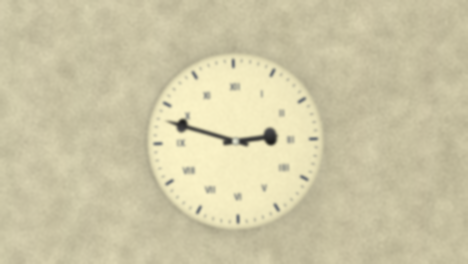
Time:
2.48
